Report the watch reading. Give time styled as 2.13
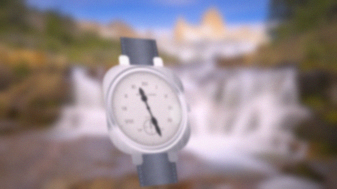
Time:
11.27
